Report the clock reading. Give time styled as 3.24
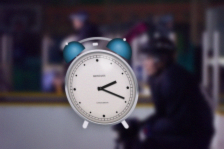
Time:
2.19
